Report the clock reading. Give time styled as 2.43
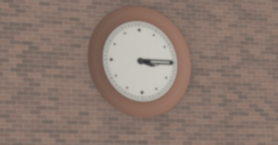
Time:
3.15
